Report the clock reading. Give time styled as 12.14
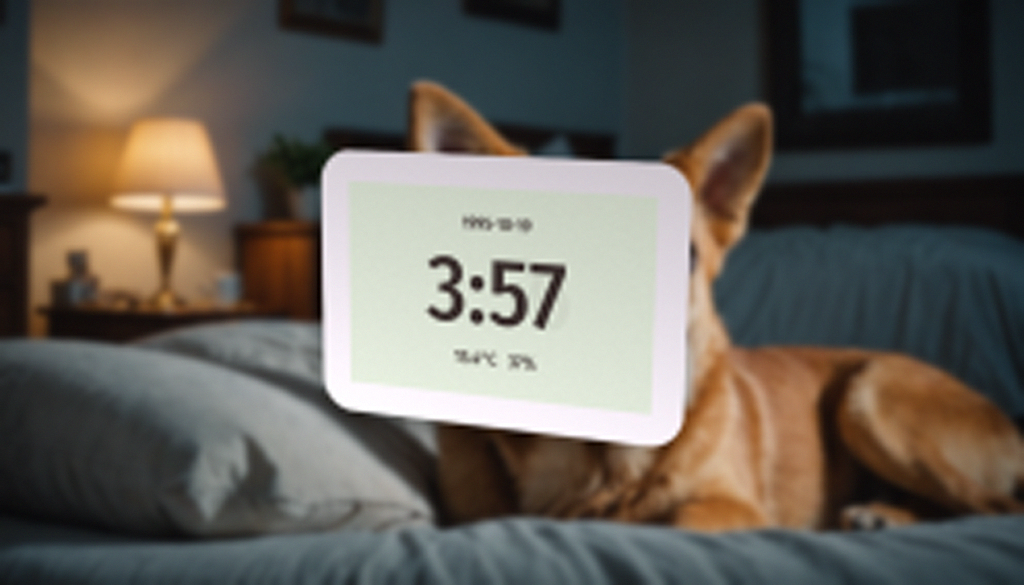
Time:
3.57
